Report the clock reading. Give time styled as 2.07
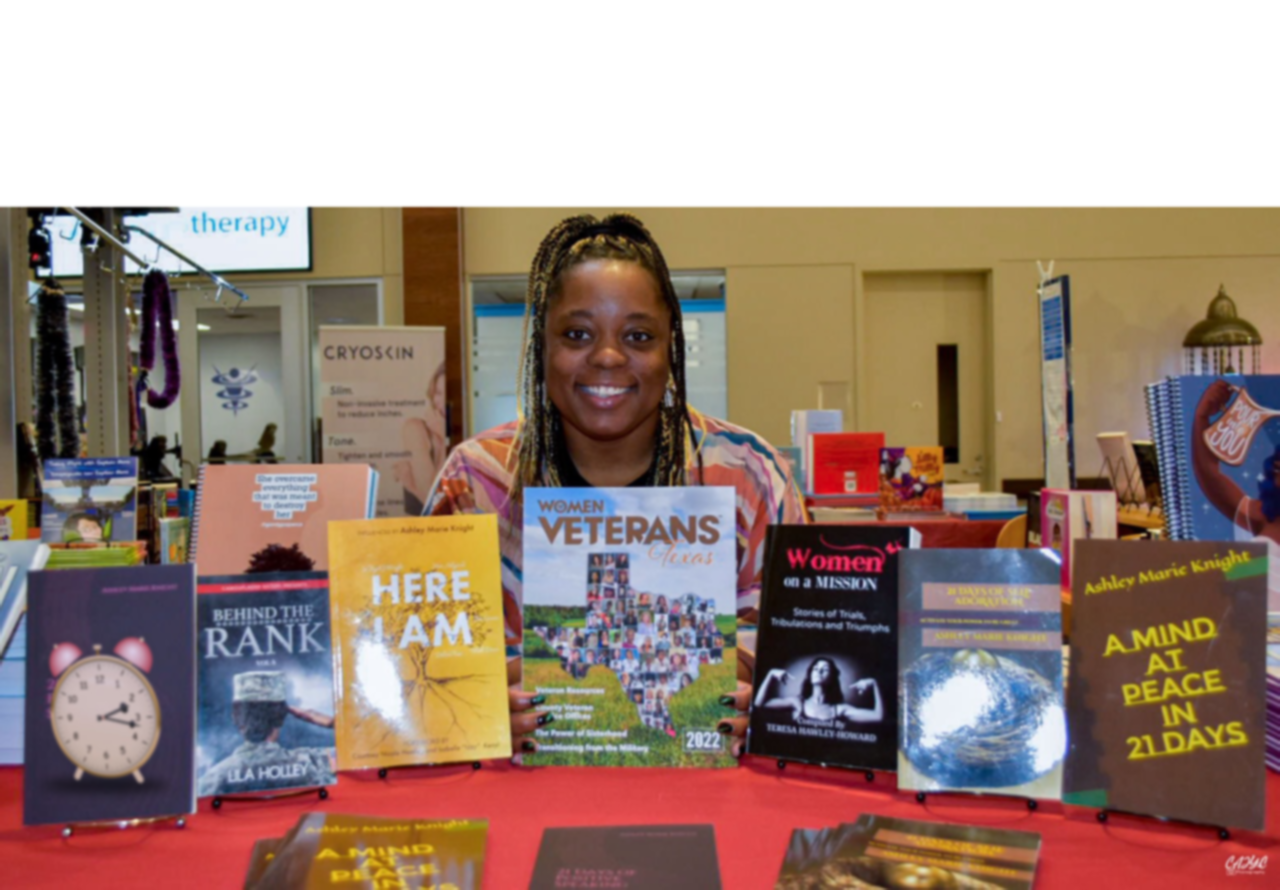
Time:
2.17
